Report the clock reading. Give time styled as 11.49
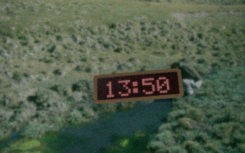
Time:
13.50
